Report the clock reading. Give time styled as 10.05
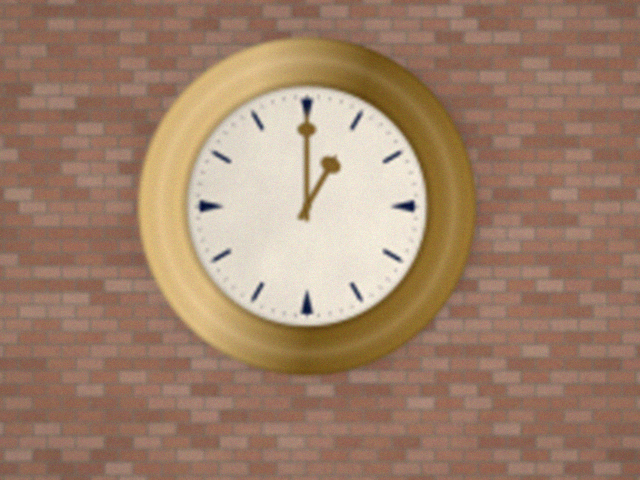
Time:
1.00
